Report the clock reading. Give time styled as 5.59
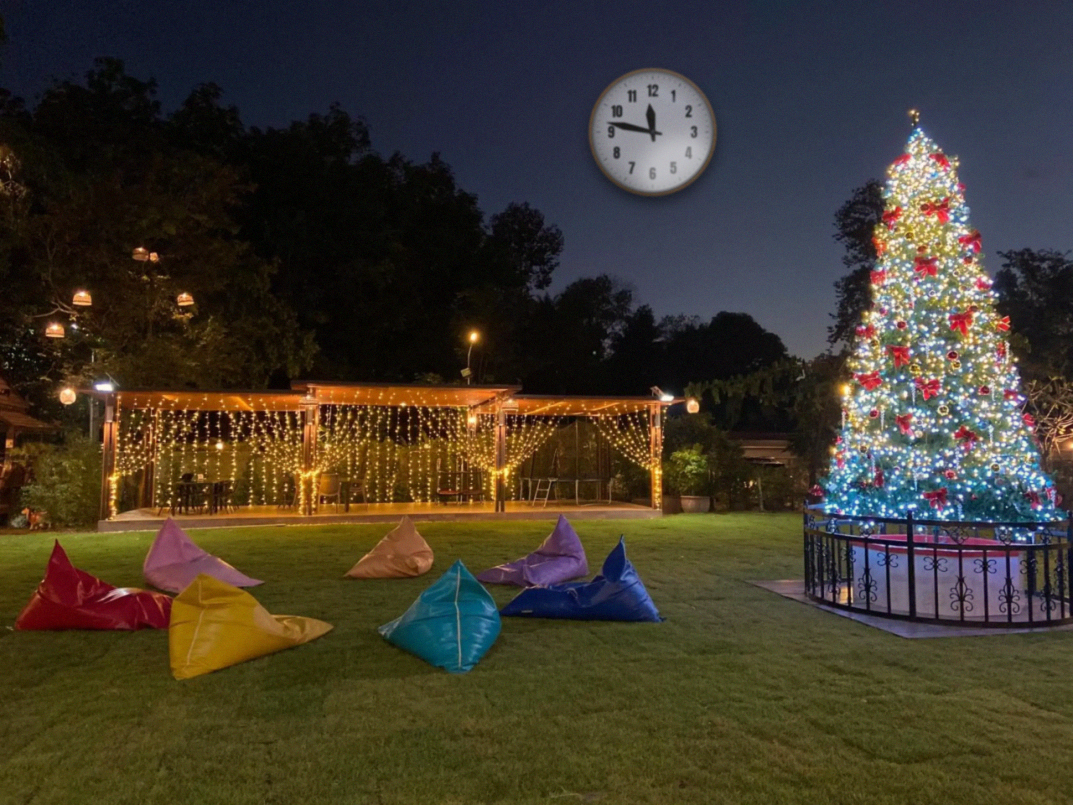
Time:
11.47
